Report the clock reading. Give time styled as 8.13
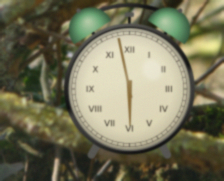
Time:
5.58
